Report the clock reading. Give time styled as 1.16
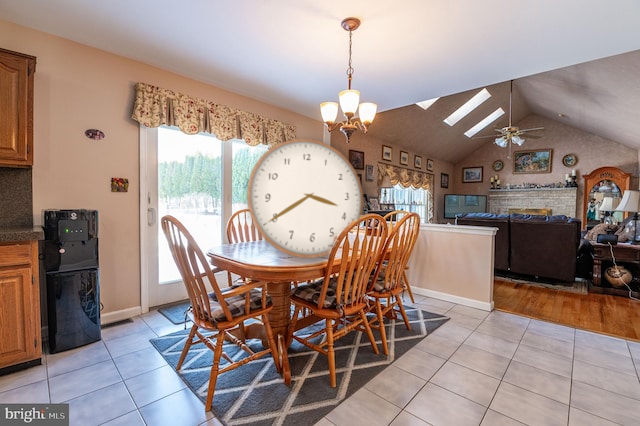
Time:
3.40
